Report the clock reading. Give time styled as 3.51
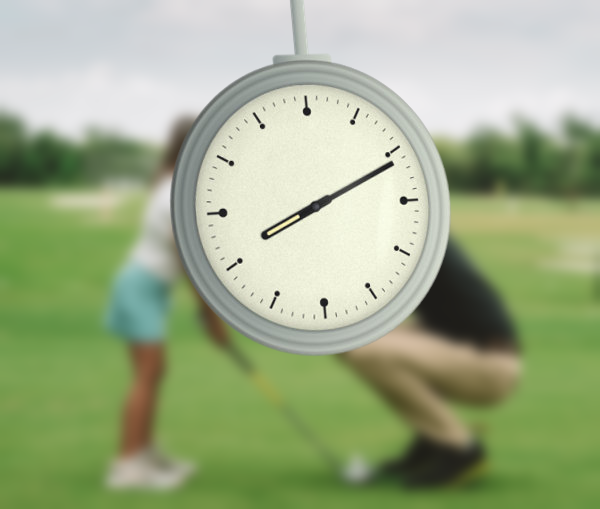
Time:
8.11
